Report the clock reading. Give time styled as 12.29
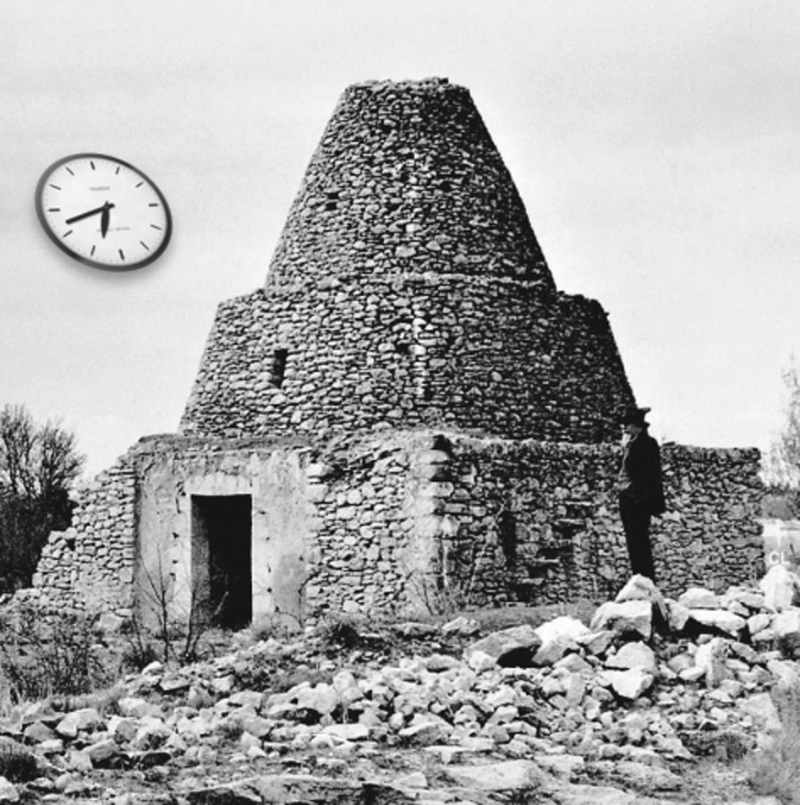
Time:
6.42
